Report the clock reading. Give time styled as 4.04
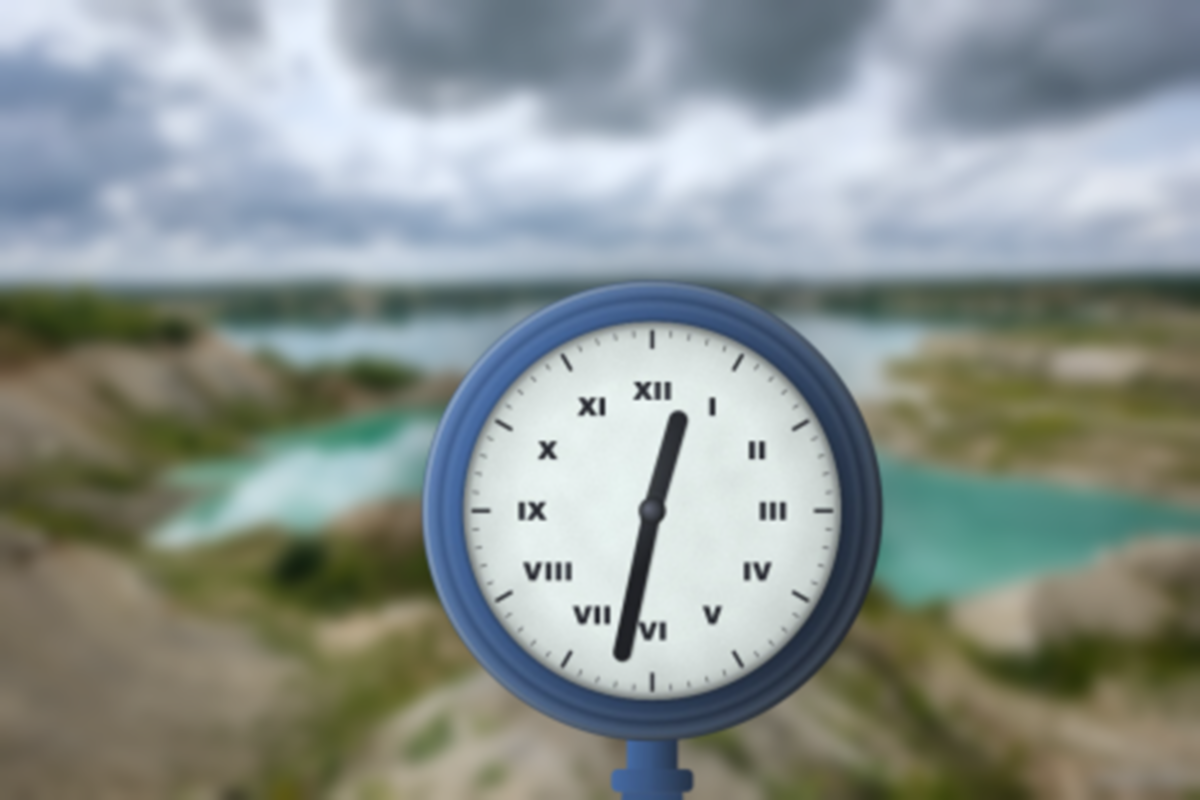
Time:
12.32
